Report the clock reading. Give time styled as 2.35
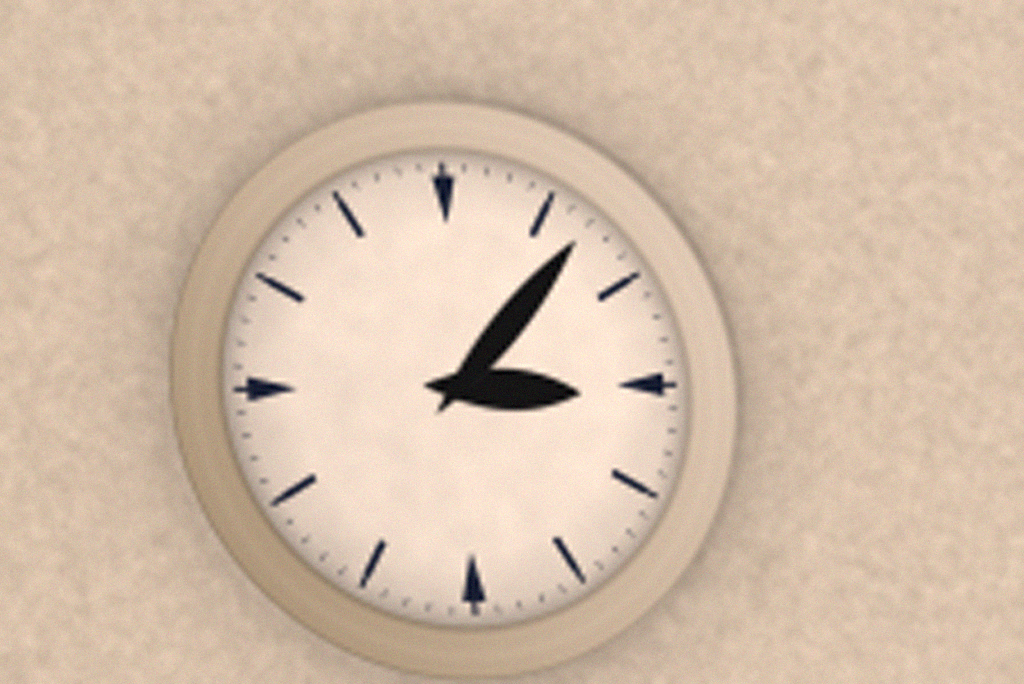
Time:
3.07
